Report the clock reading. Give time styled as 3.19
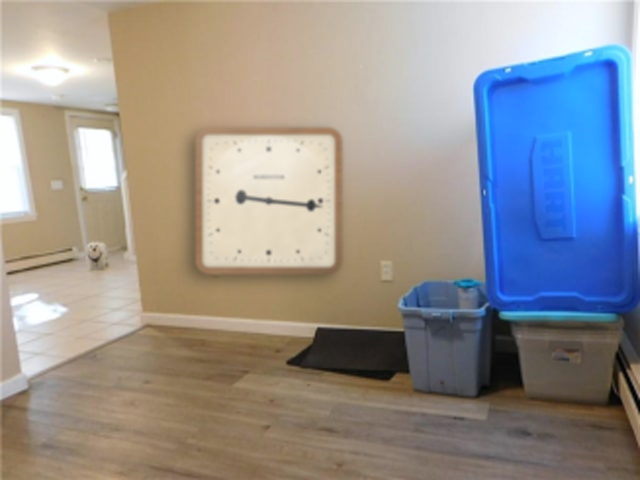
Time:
9.16
